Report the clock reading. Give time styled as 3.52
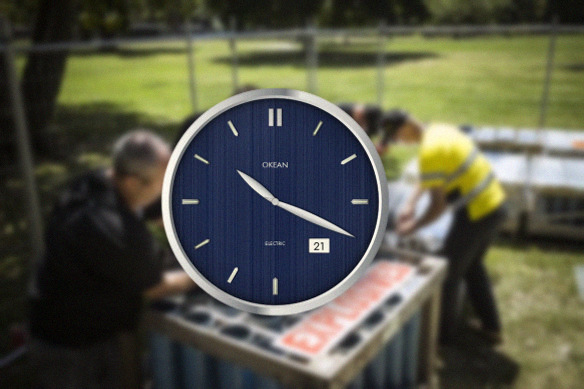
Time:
10.19
